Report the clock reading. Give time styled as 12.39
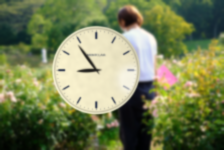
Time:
8.54
